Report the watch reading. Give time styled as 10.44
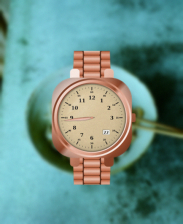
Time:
8.44
